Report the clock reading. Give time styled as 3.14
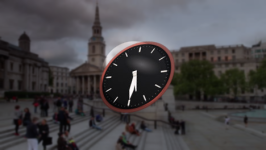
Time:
5.30
